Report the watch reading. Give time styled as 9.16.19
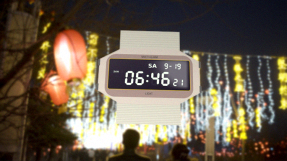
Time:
6.46.21
